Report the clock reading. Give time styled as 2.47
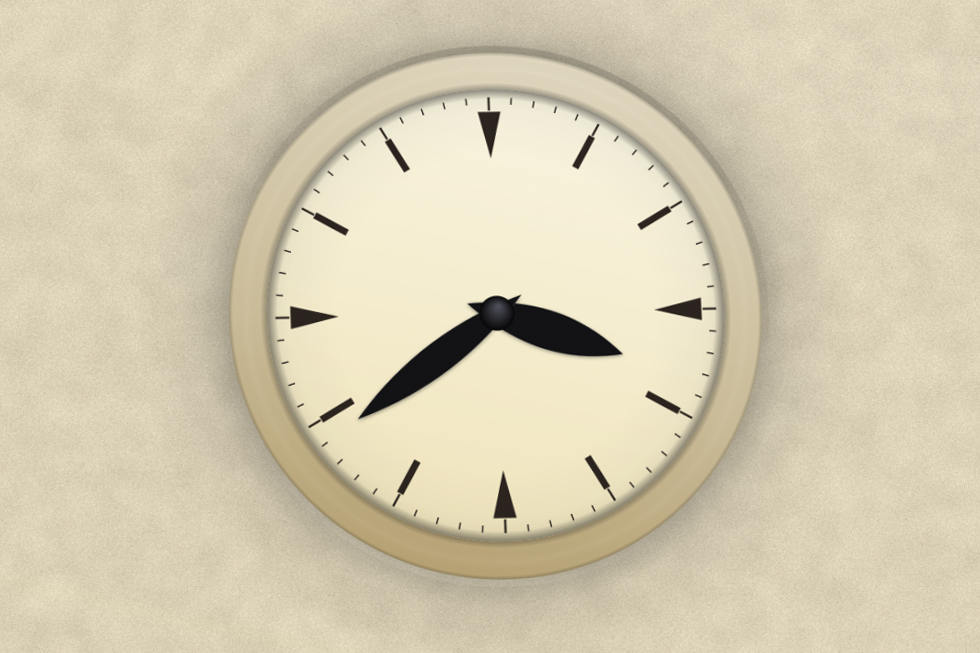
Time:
3.39
